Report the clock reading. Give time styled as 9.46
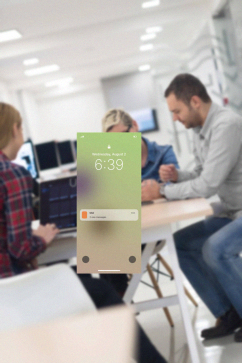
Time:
6.39
